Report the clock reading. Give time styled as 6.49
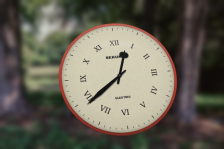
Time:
12.39
